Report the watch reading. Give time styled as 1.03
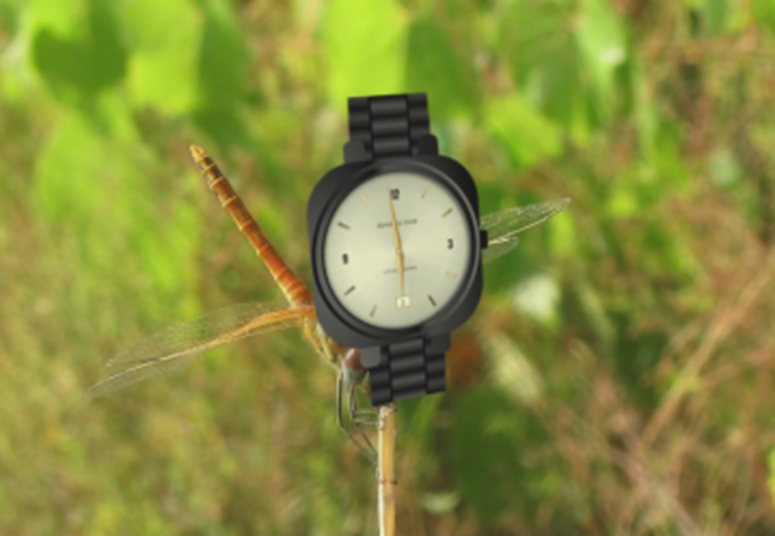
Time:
5.59
